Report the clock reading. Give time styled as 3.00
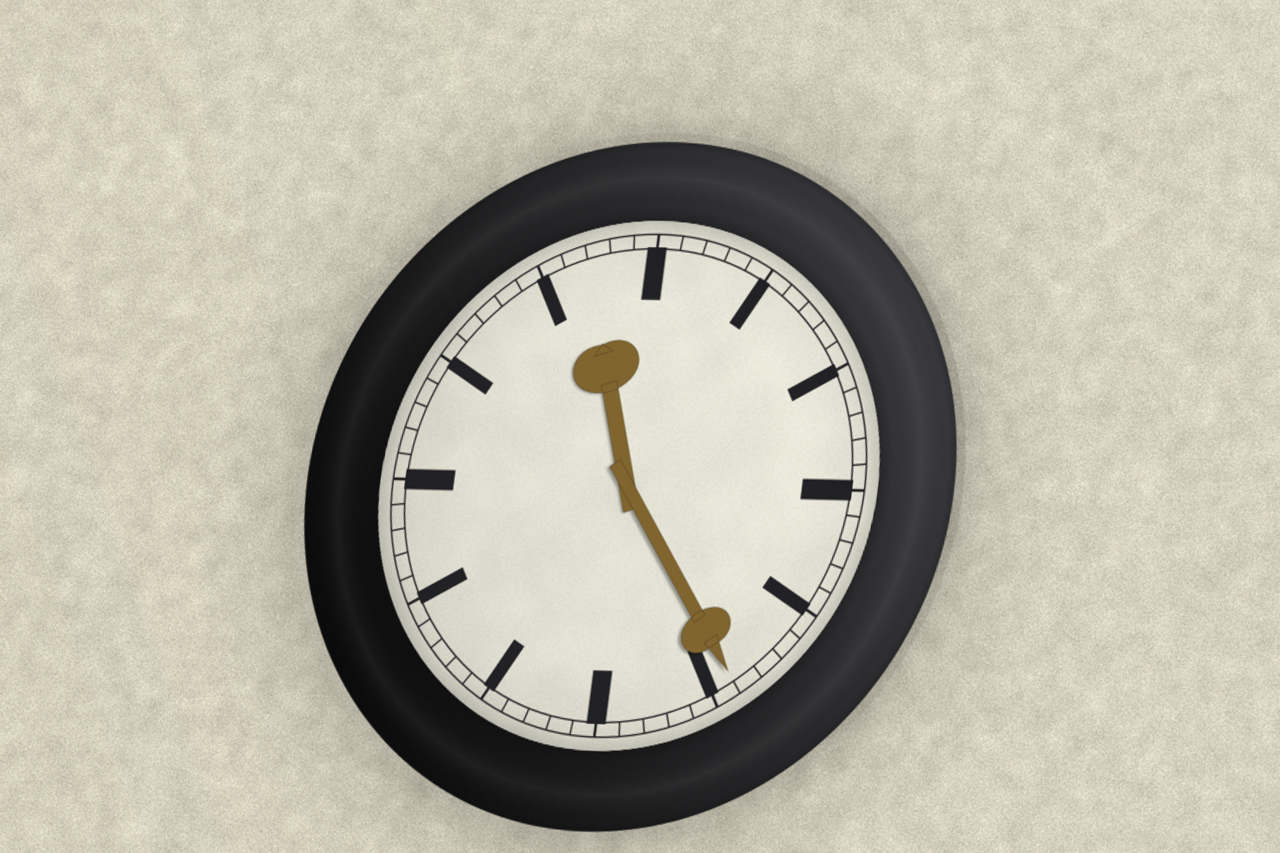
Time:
11.24
